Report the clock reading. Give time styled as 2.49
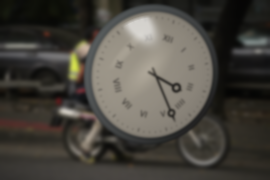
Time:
3.23
